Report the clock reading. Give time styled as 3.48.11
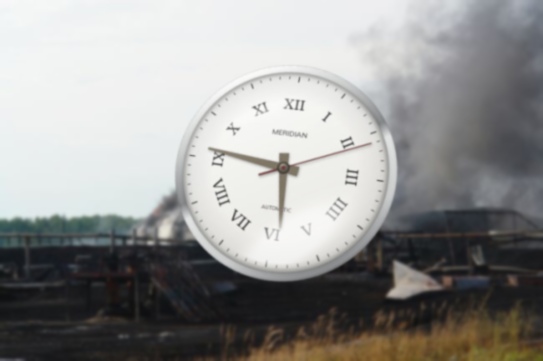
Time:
5.46.11
